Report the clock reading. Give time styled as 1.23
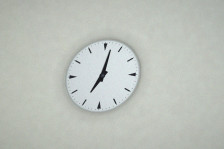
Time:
7.02
